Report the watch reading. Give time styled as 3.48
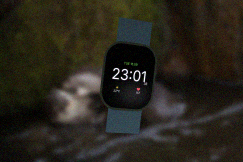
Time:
23.01
